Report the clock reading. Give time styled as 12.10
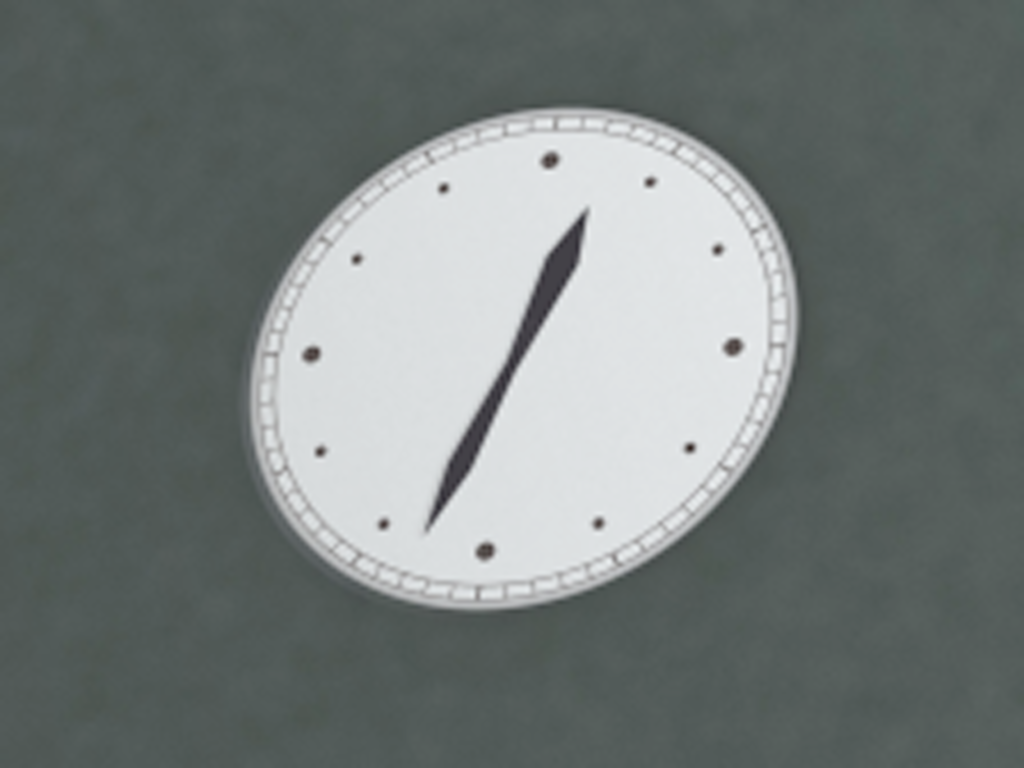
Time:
12.33
